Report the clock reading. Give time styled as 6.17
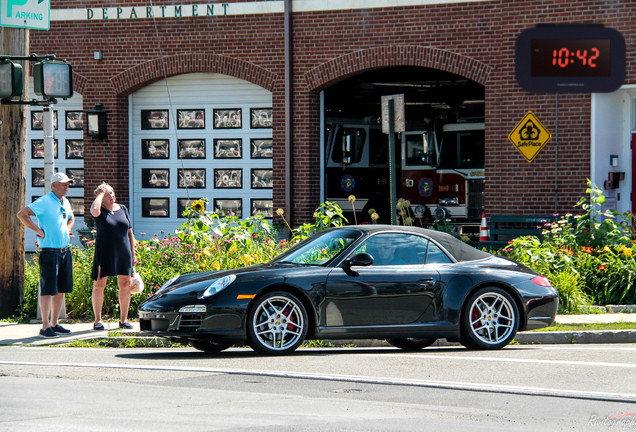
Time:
10.42
